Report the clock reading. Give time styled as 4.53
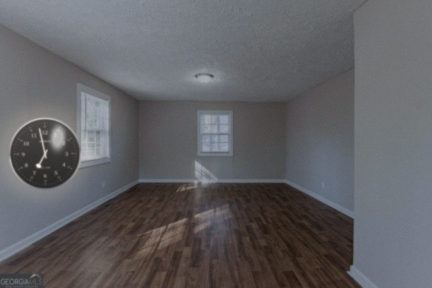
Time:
6.58
